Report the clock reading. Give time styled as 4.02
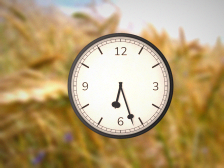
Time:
6.27
